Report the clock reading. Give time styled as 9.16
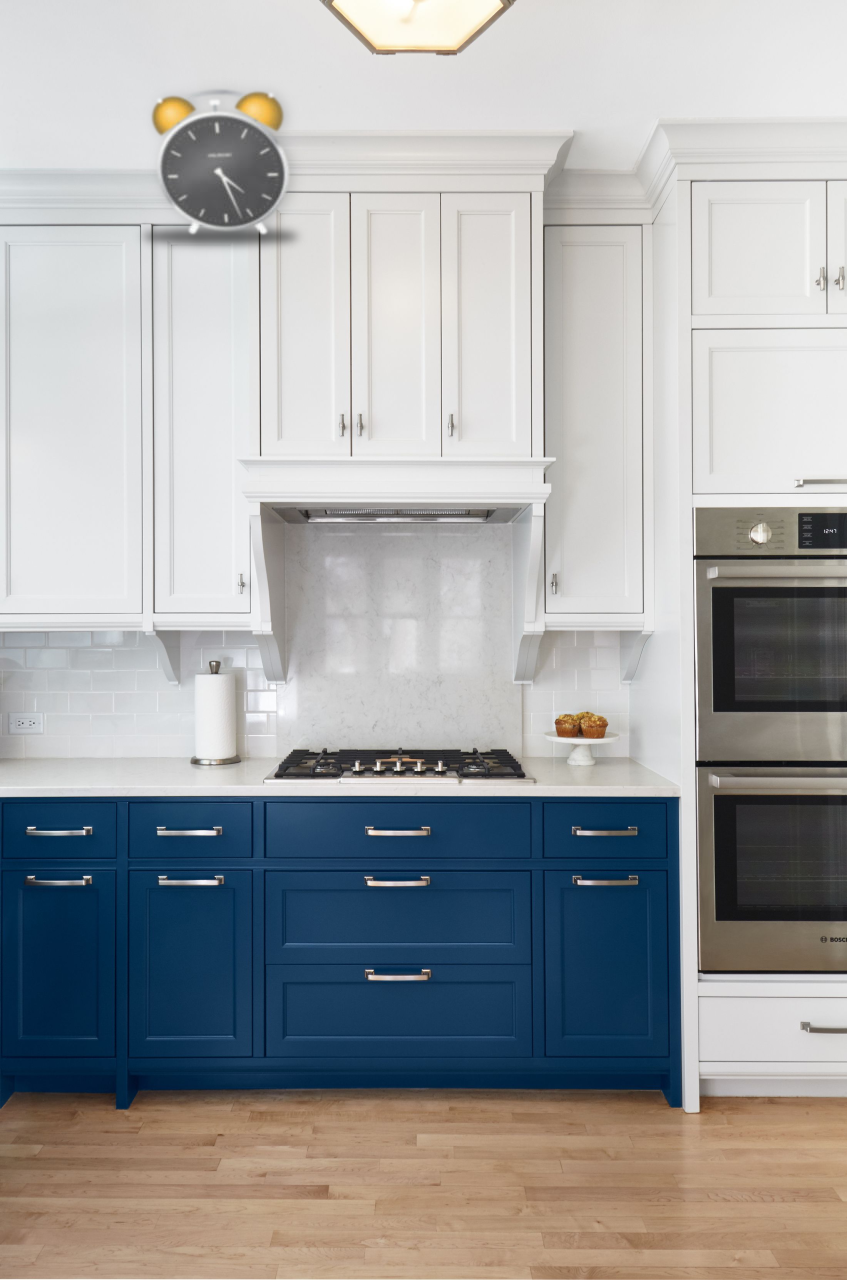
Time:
4.27
